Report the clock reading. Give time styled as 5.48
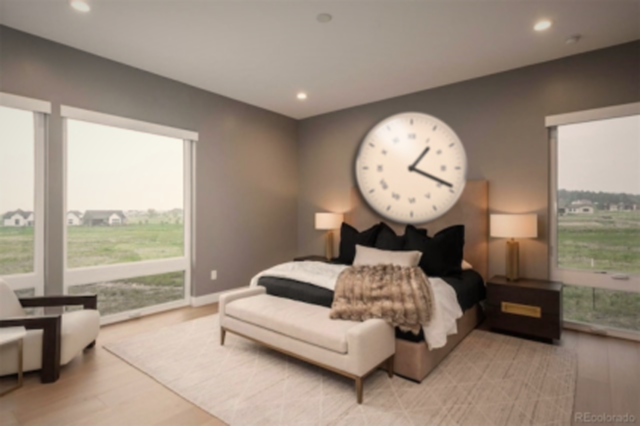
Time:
1.19
